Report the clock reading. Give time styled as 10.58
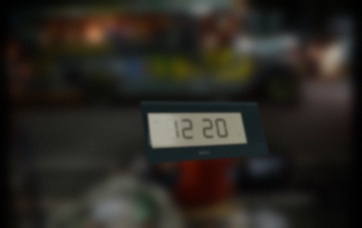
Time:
12.20
